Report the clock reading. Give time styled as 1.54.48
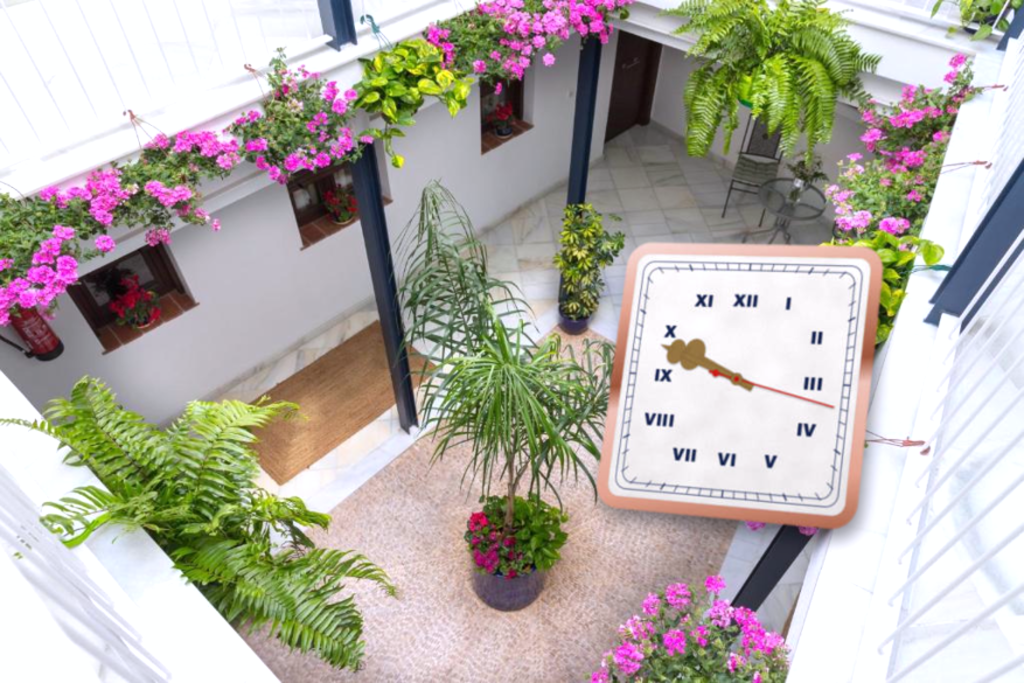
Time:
9.48.17
